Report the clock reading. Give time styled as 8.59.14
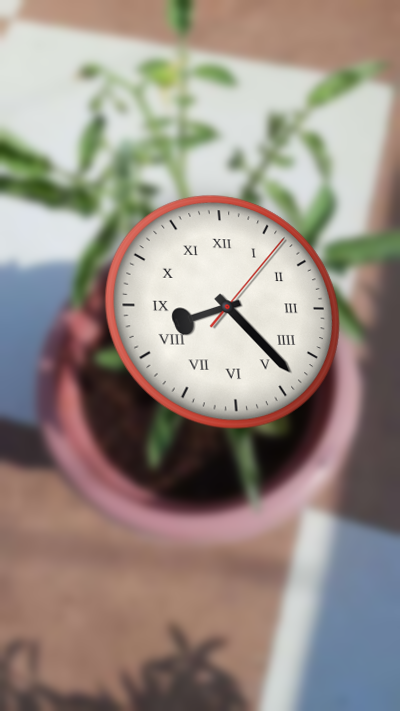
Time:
8.23.07
